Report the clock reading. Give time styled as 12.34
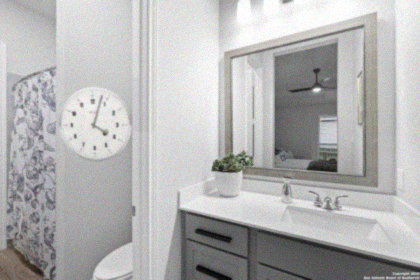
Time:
4.03
